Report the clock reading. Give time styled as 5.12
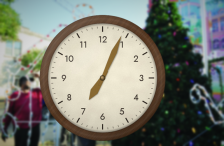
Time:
7.04
